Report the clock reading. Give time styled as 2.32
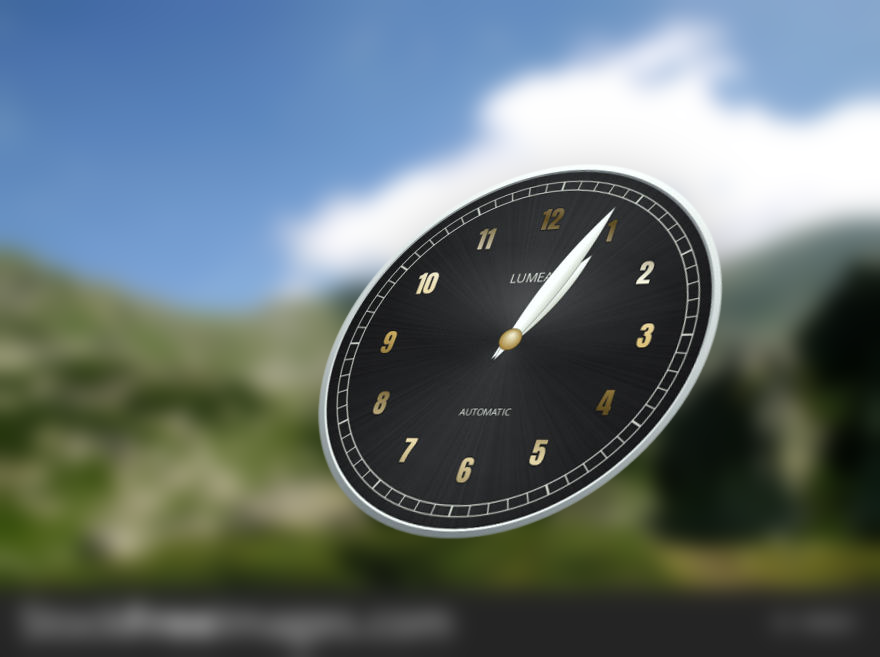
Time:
1.04
